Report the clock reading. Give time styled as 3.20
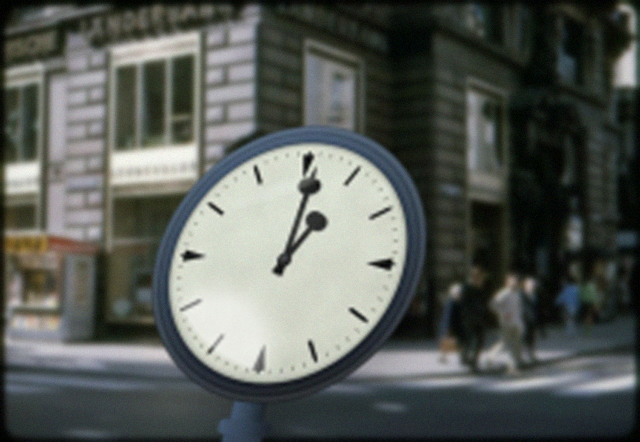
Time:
1.01
